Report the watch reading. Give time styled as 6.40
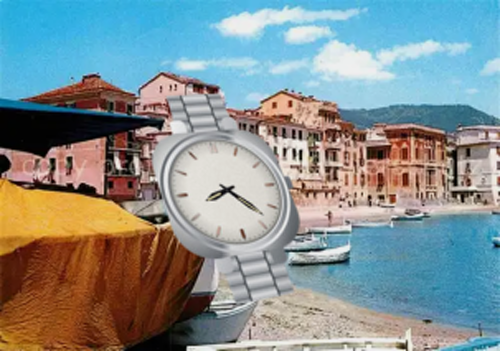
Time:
8.23
